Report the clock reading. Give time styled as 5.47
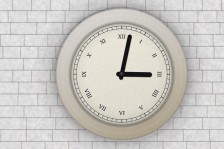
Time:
3.02
